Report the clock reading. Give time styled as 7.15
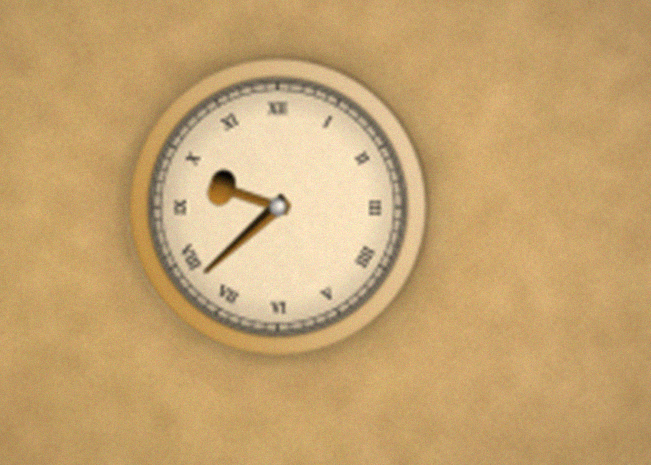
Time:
9.38
